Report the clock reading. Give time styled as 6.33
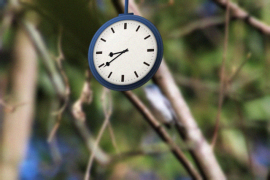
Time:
8.39
